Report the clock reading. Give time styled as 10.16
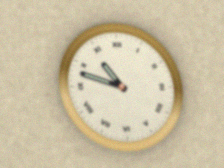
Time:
10.48
